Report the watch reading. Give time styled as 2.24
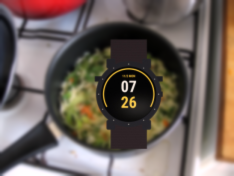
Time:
7.26
